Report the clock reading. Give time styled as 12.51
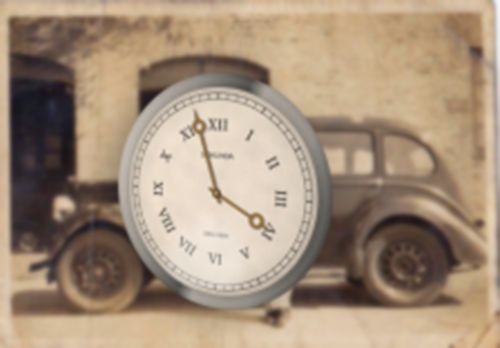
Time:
3.57
